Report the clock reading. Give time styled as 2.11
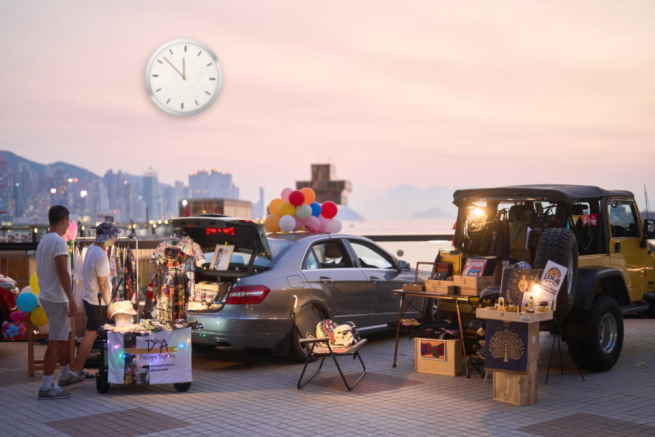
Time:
11.52
